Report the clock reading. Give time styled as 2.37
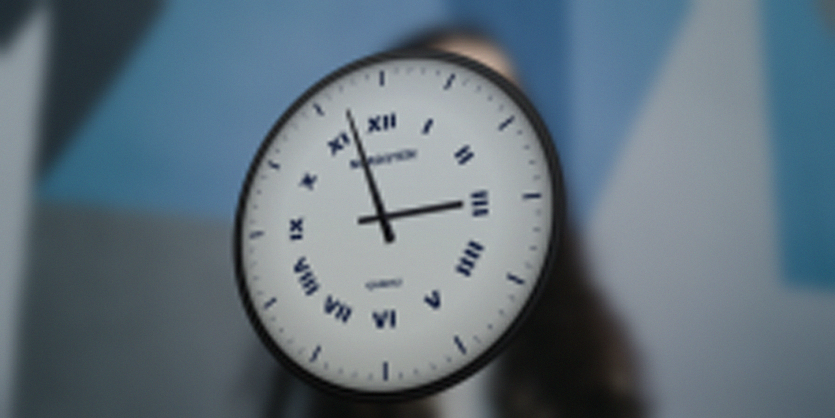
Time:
2.57
